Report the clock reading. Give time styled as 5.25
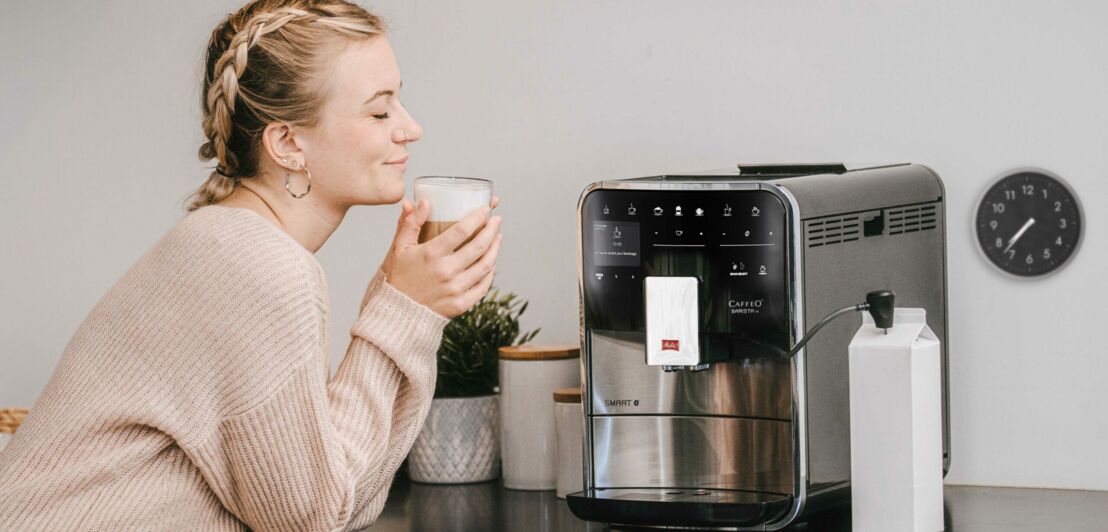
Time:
7.37
